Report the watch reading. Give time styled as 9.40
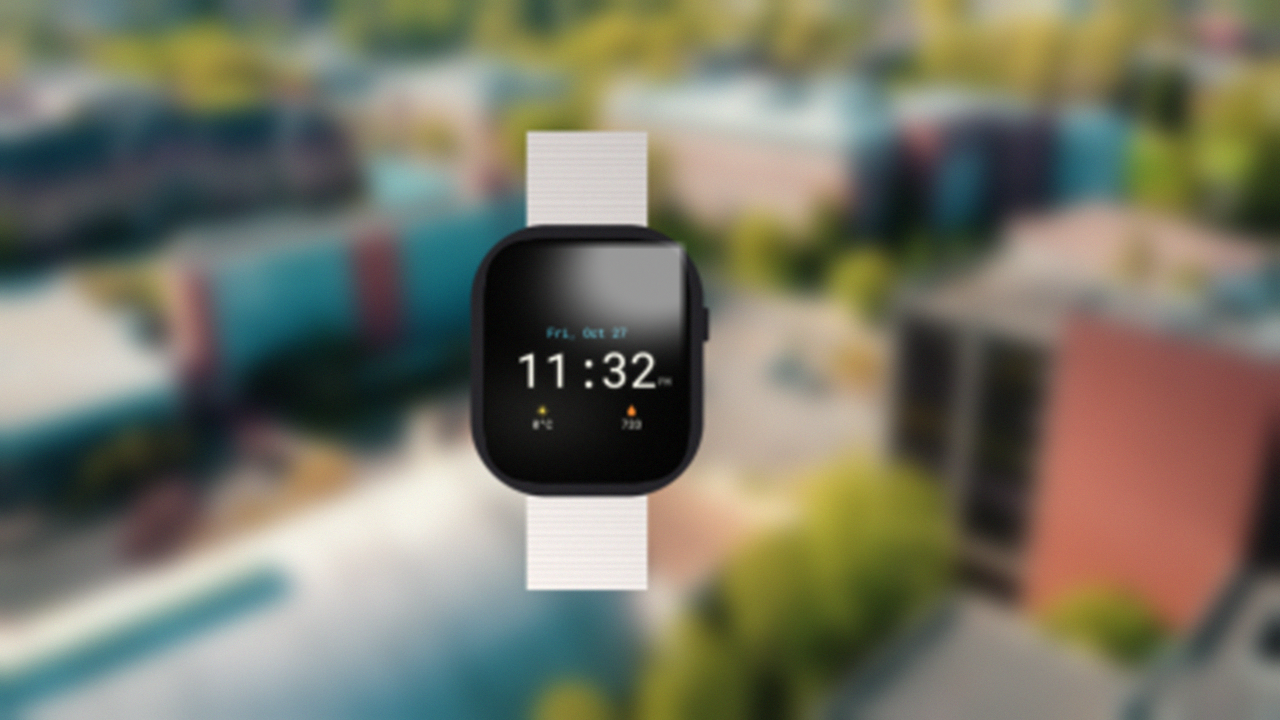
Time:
11.32
